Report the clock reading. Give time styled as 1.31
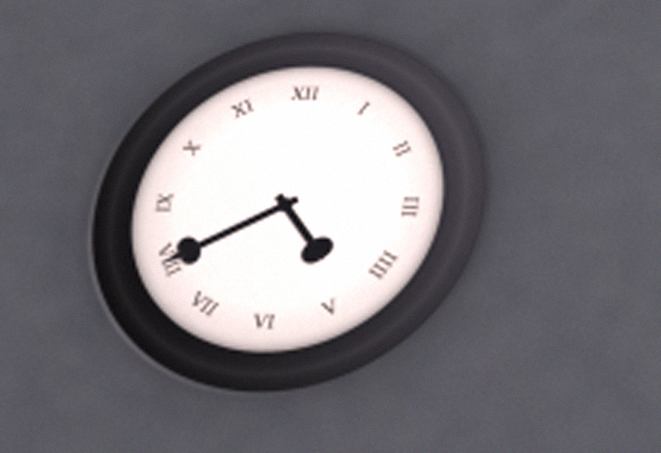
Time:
4.40
